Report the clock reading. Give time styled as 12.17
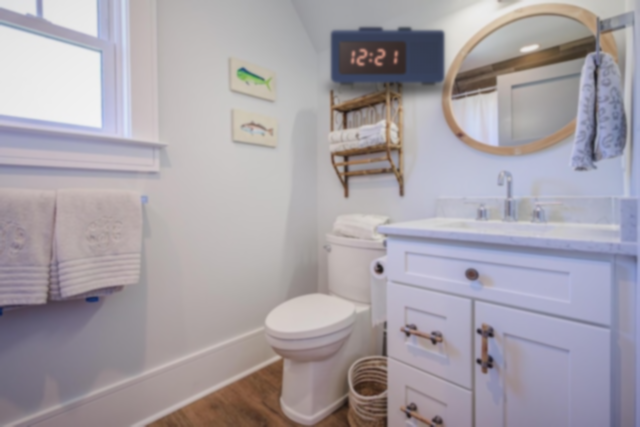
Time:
12.21
